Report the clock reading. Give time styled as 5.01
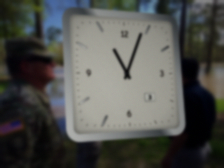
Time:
11.04
